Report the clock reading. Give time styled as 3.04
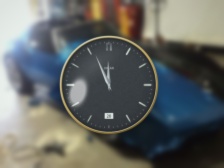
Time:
11.56
